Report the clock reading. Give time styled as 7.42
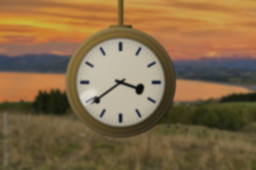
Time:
3.39
